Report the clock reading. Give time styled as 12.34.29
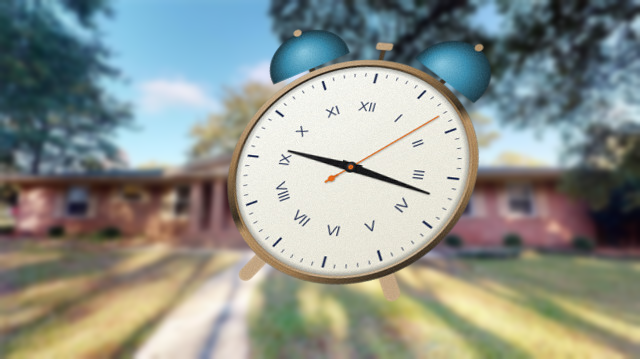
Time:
9.17.08
